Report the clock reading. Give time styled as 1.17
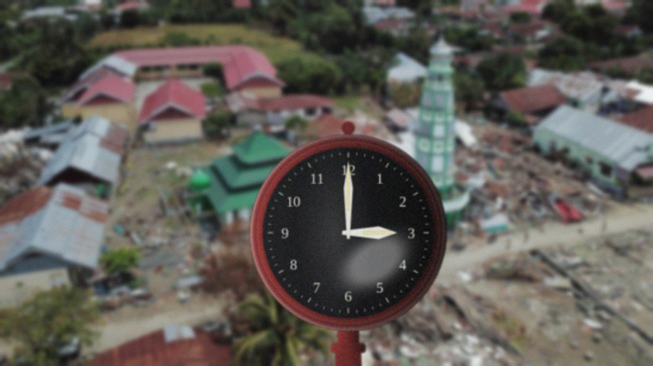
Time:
3.00
